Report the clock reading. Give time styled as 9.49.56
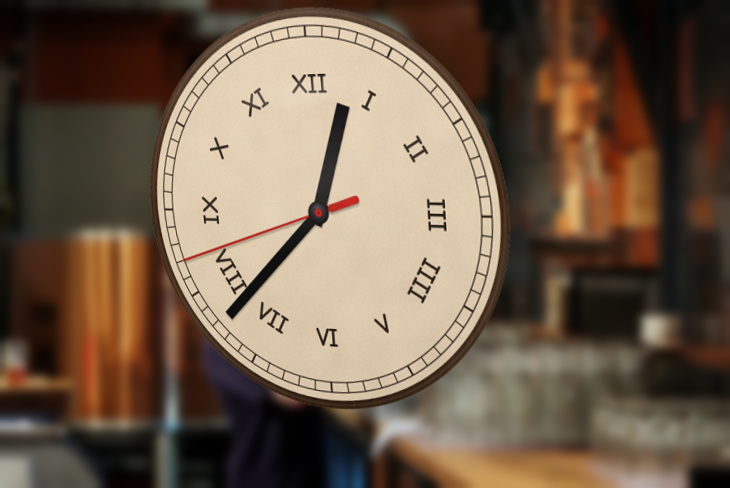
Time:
12.37.42
